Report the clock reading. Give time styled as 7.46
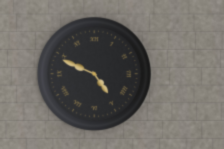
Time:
4.49
